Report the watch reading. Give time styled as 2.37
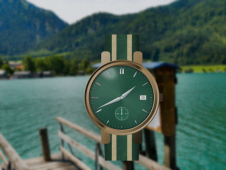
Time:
1.41
